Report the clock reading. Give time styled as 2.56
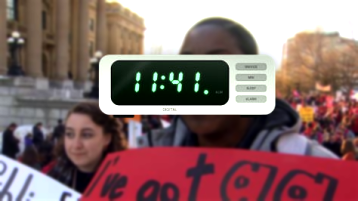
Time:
11.41
